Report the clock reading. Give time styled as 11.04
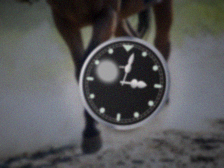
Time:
3.02
